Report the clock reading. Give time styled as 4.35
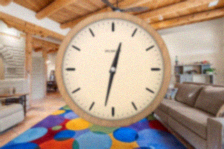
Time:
12.32
